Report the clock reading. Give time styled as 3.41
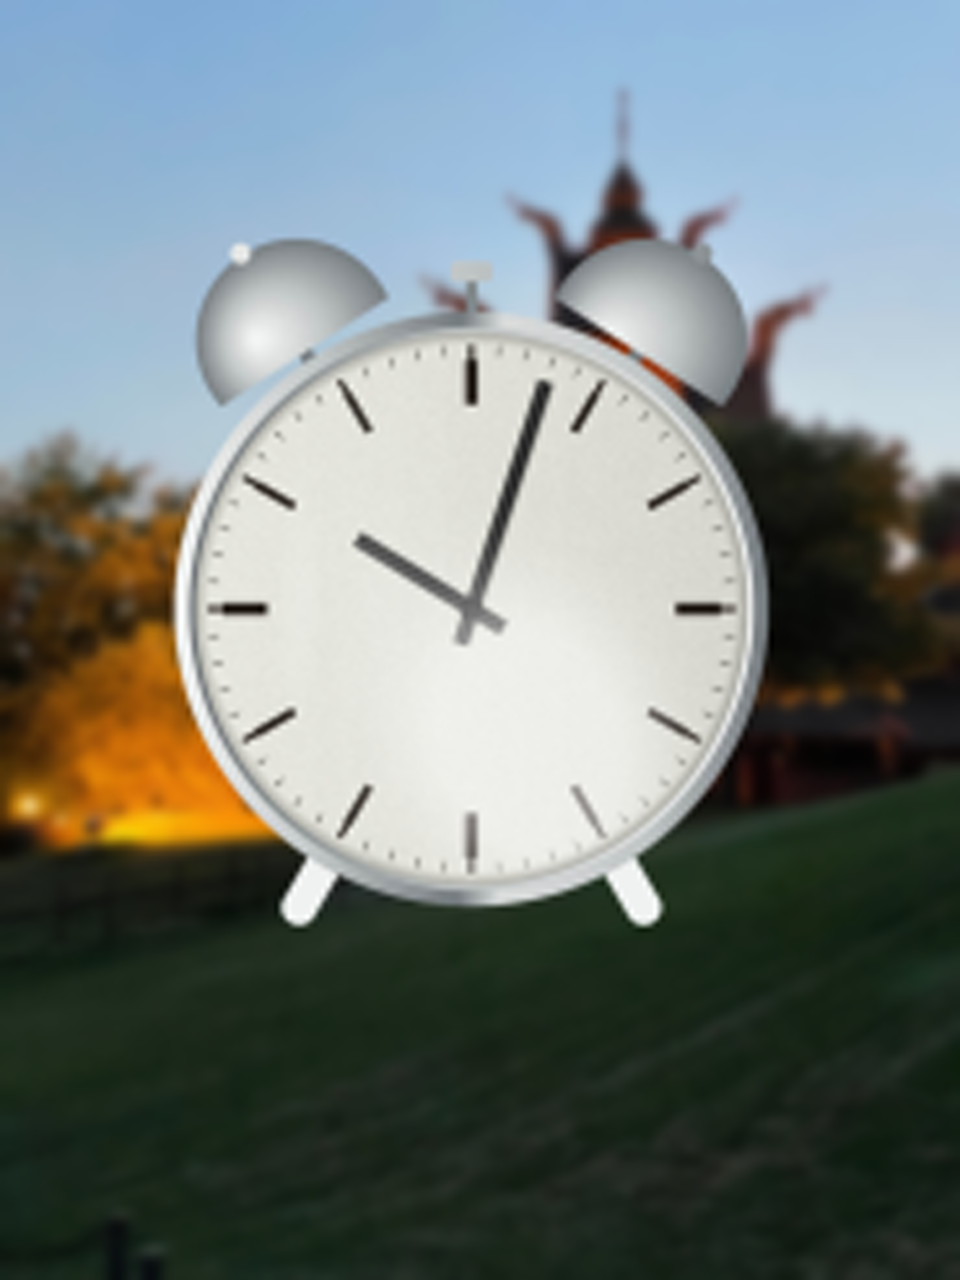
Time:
10.03
